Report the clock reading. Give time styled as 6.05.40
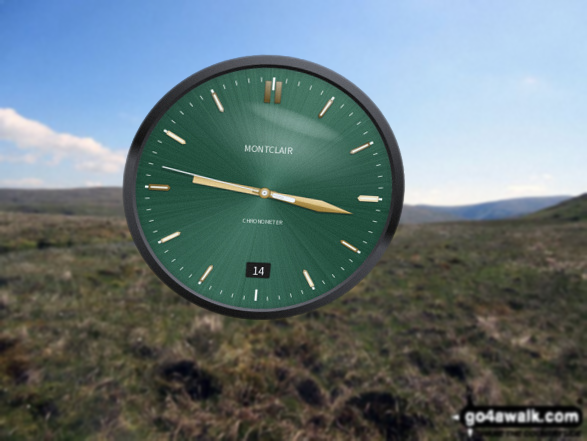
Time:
9.16.47
